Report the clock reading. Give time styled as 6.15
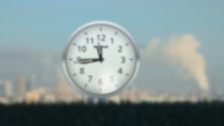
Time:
11.44
